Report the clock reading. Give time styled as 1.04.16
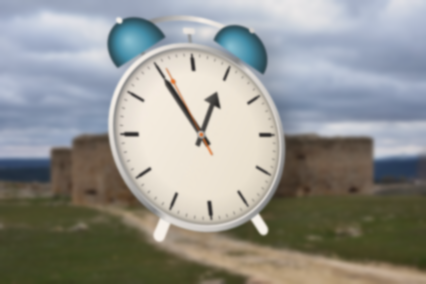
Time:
12.54.56
